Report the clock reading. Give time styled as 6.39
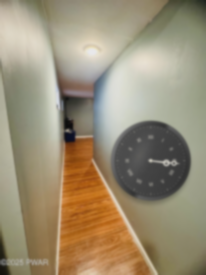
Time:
3.16
